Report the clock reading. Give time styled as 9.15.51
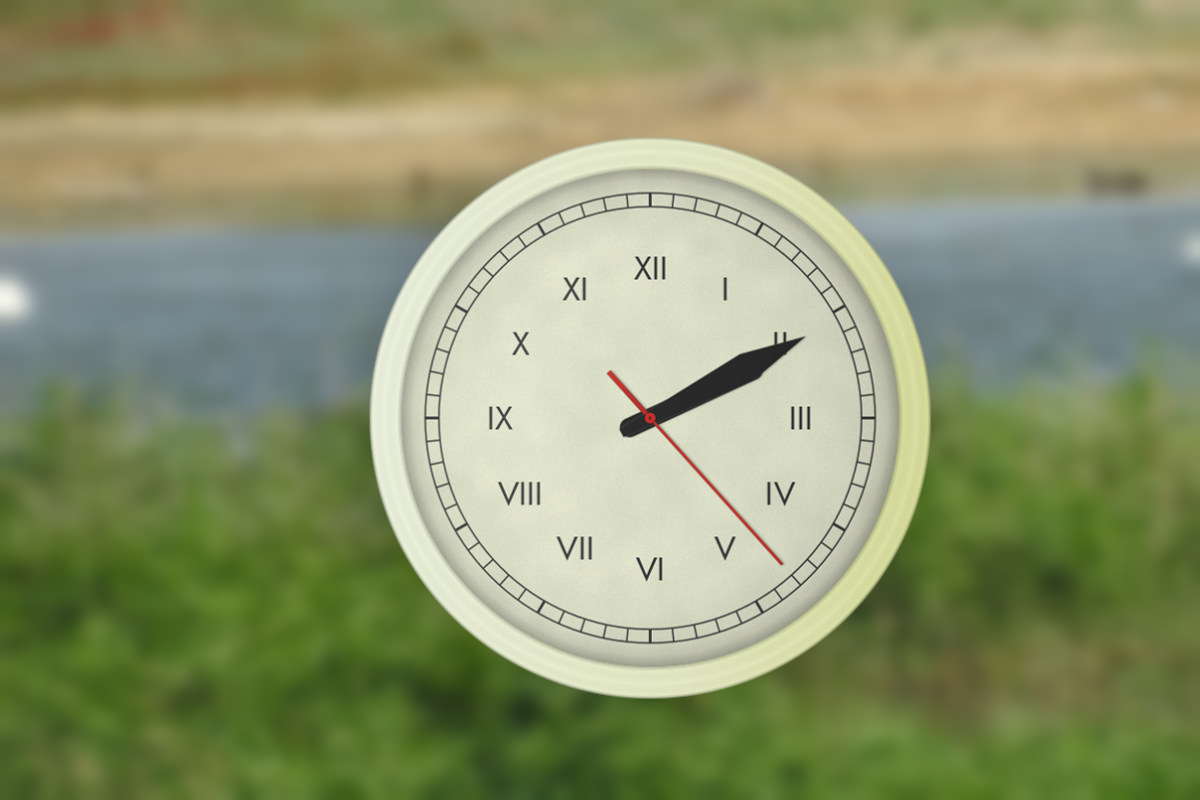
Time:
2.10.23
